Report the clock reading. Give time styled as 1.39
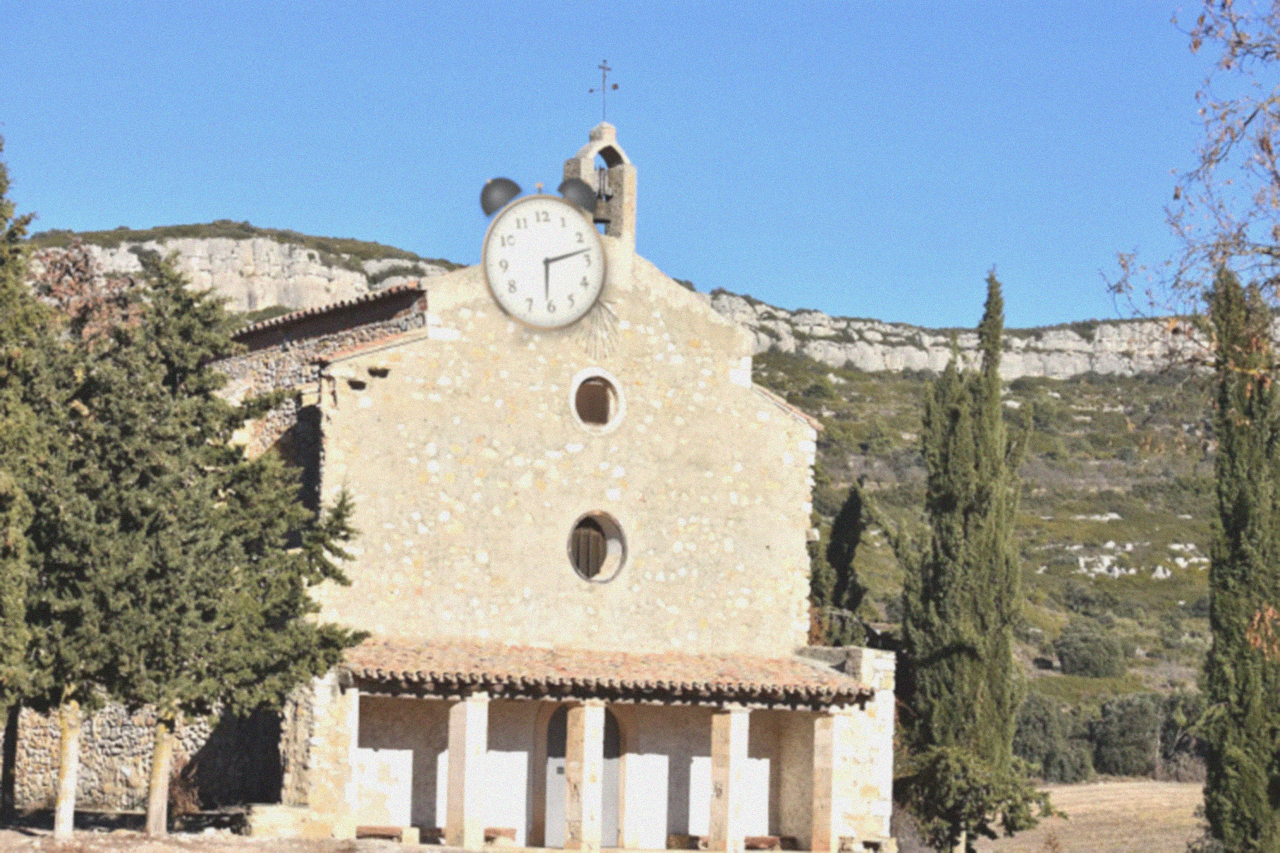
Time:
6.13
